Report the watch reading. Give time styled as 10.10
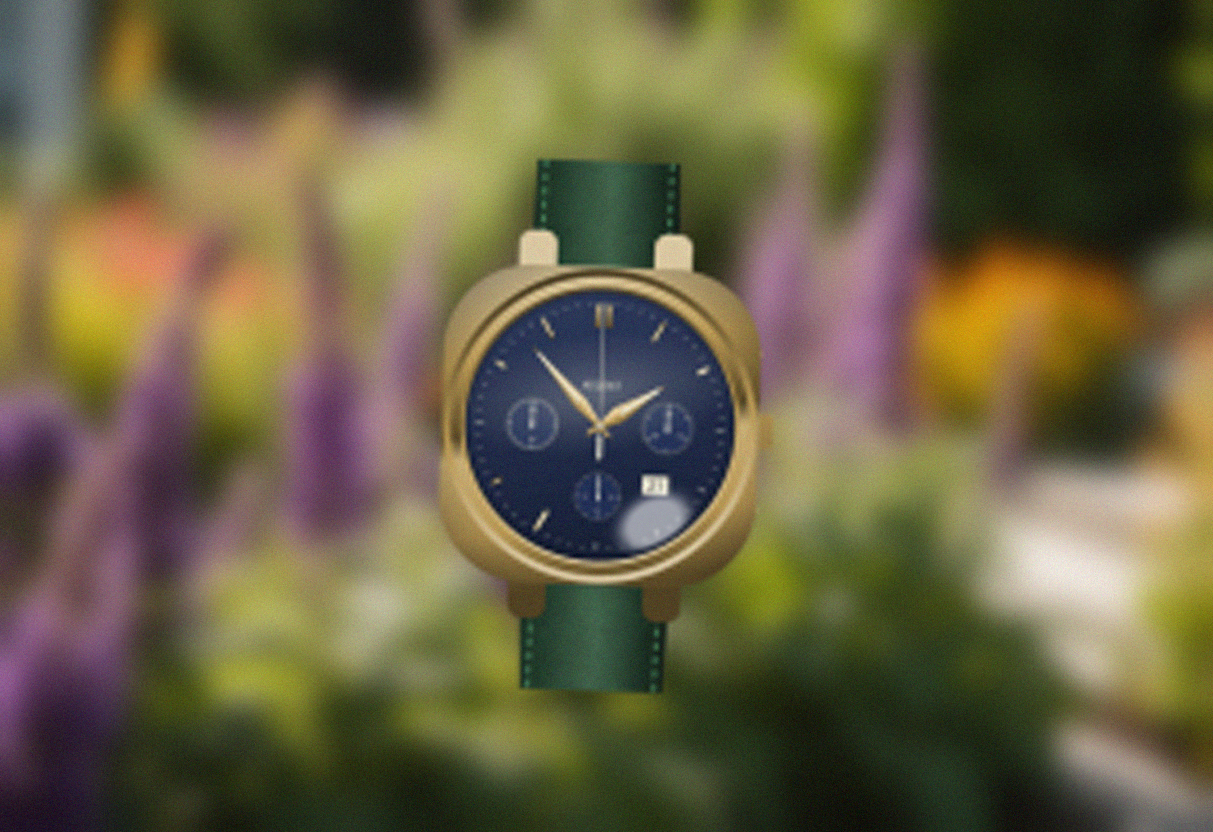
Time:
1.53
